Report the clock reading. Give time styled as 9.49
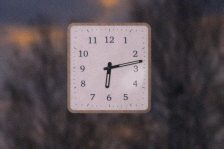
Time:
6.13
